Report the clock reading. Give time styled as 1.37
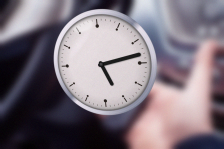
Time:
5.13
